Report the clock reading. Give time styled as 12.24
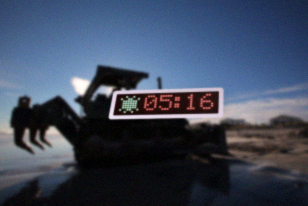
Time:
5.16
